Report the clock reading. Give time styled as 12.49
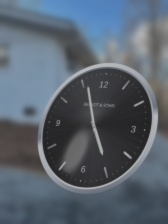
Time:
4.56
